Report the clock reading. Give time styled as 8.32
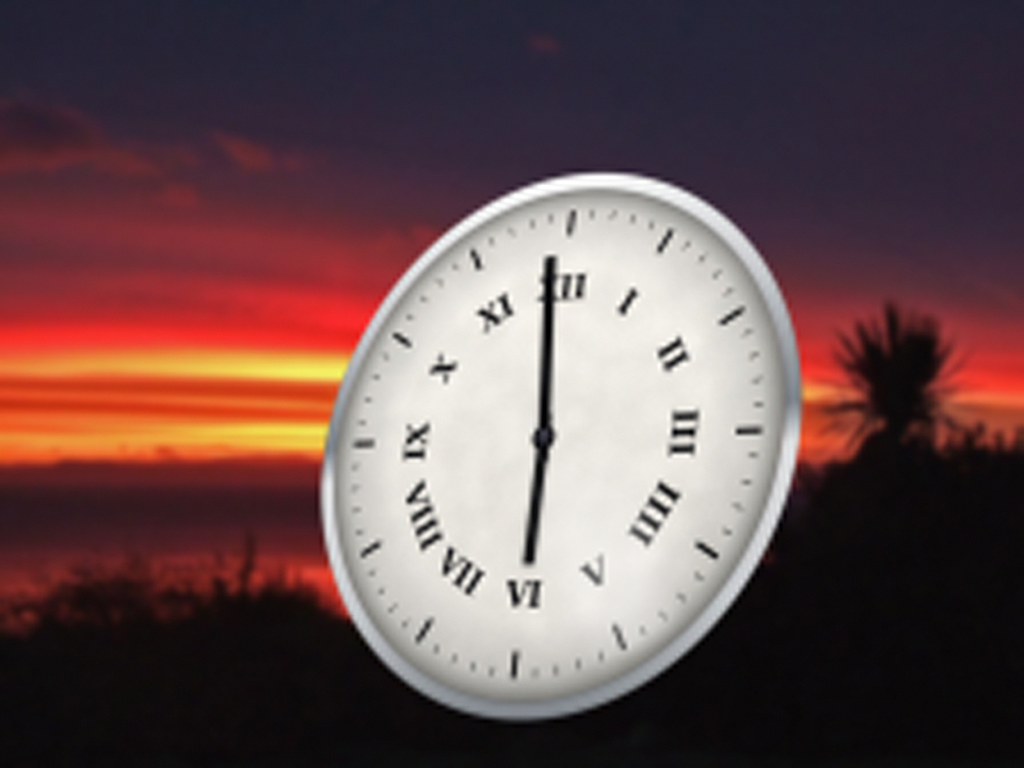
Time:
5.59
